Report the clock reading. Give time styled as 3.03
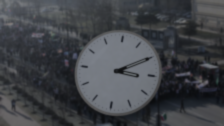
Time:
3.10
